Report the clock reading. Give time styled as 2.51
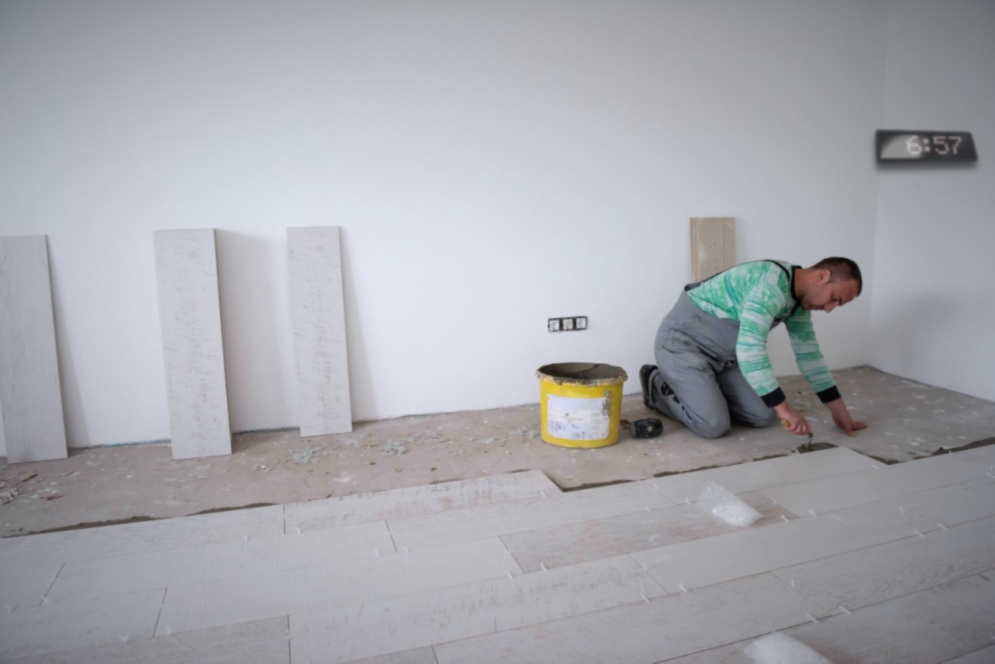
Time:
6.57
